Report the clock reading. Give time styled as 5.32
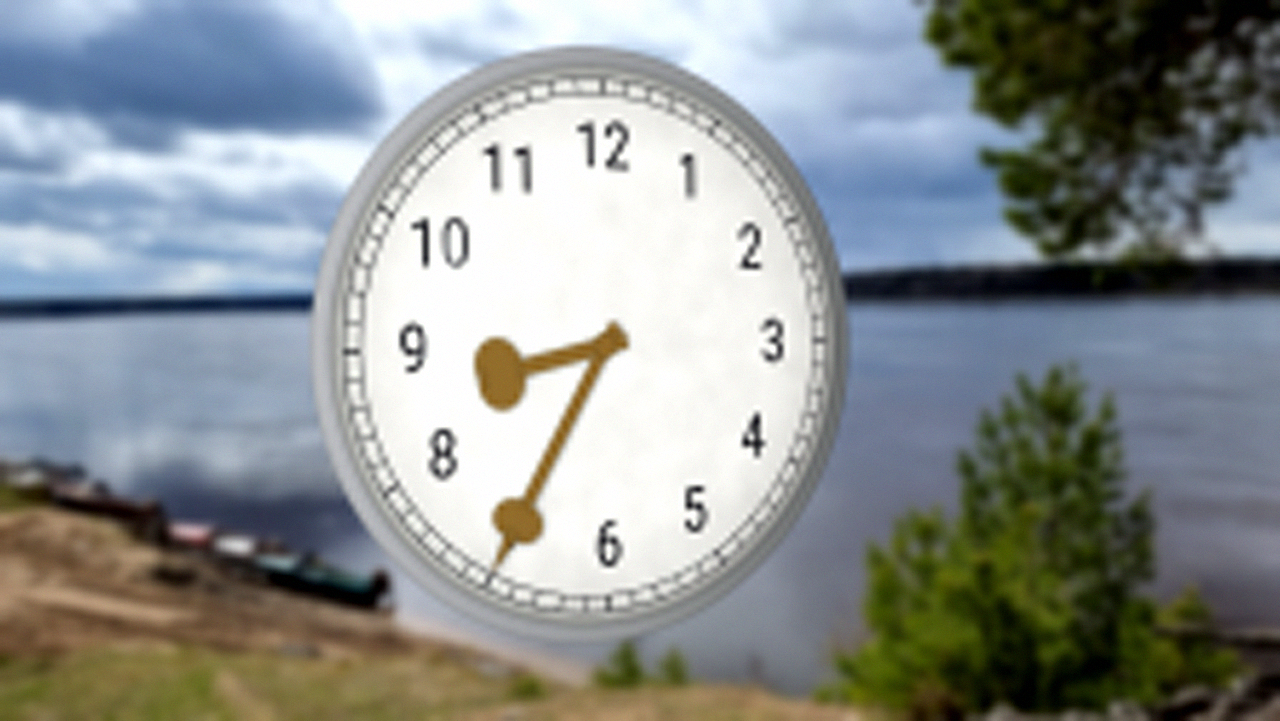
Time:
8.35
